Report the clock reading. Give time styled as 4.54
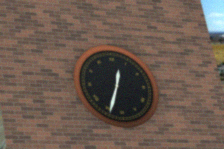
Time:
12.34
